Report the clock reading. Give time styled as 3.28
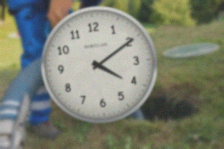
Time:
4.10
